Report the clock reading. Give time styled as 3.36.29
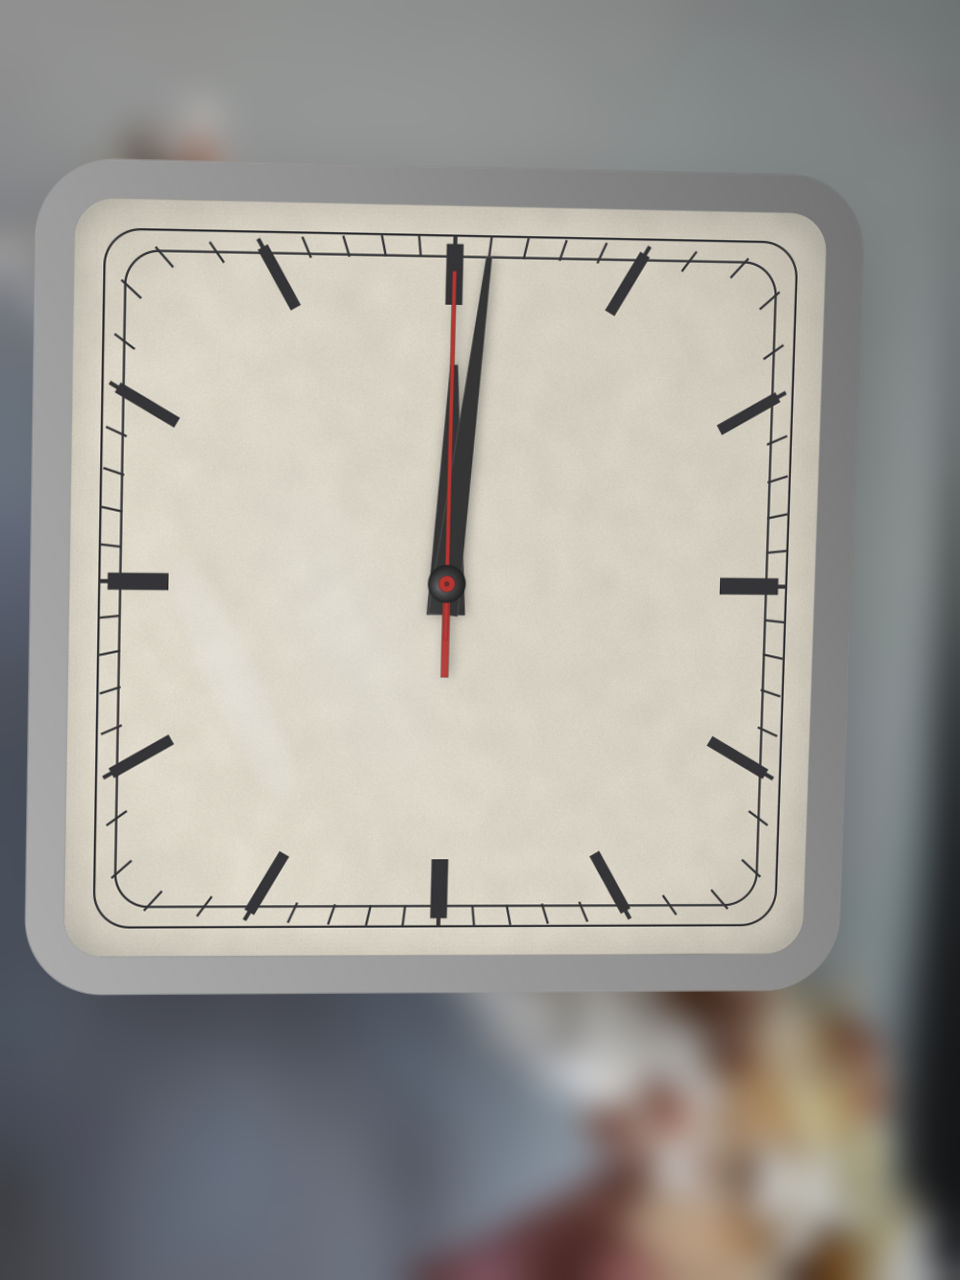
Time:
12.01.00
